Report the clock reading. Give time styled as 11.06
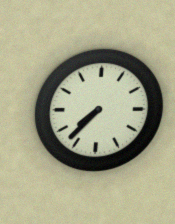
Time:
7.37
